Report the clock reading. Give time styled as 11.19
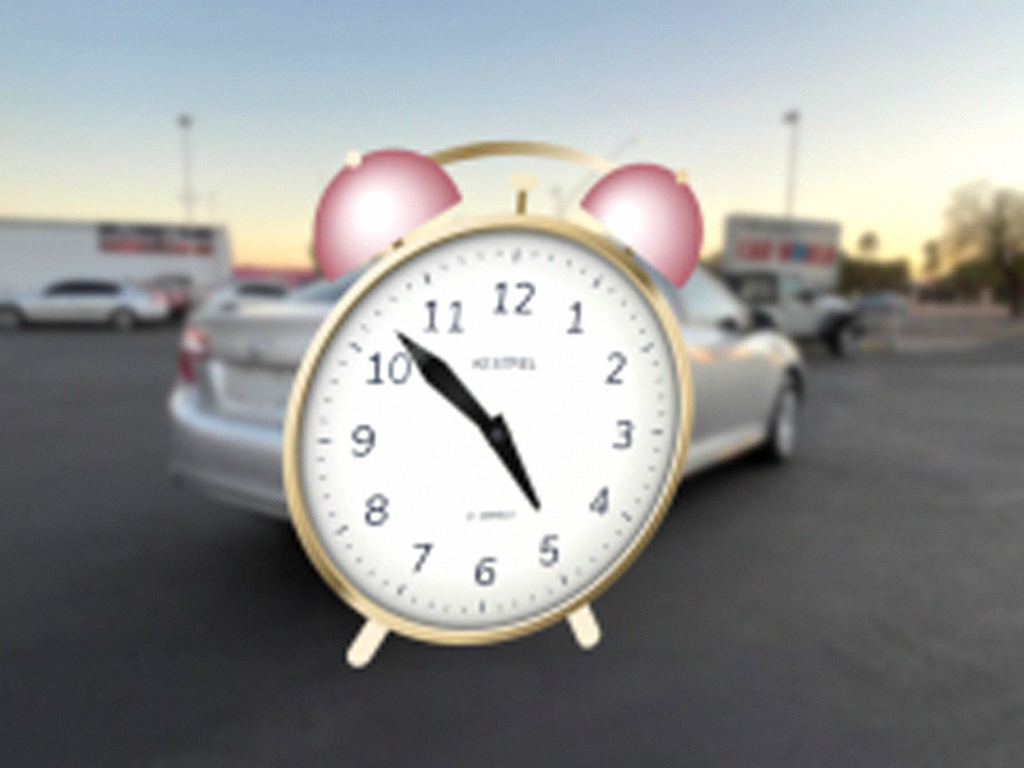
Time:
4.52
